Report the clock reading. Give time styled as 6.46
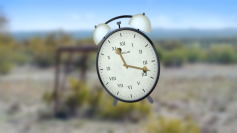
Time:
11.18
